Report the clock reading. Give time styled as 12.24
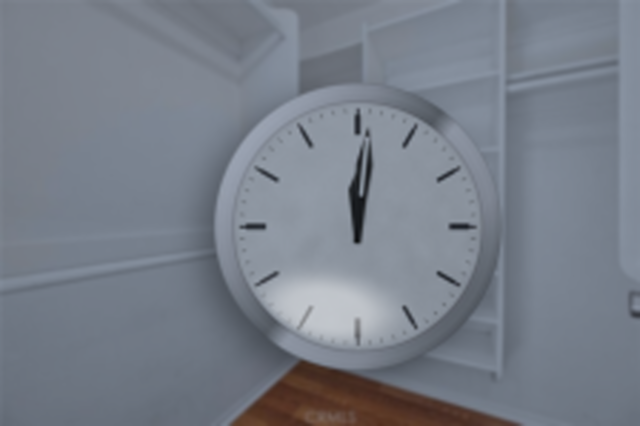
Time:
12.01
